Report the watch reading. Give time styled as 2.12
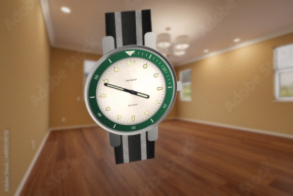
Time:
3.49
